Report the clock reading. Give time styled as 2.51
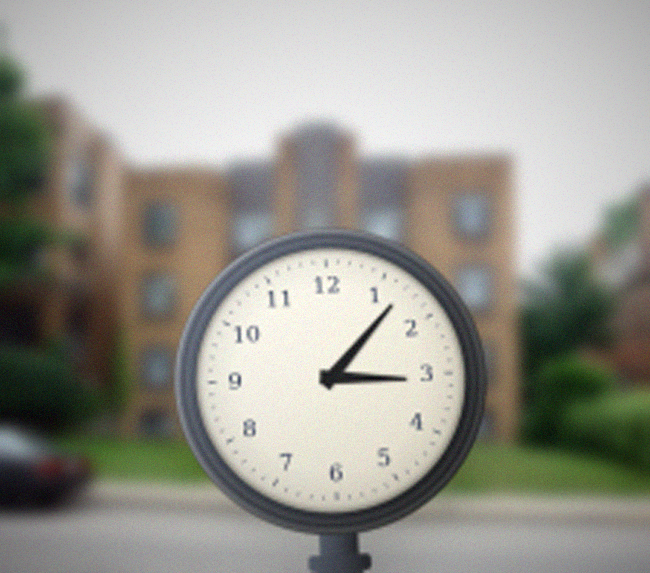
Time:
3.07
